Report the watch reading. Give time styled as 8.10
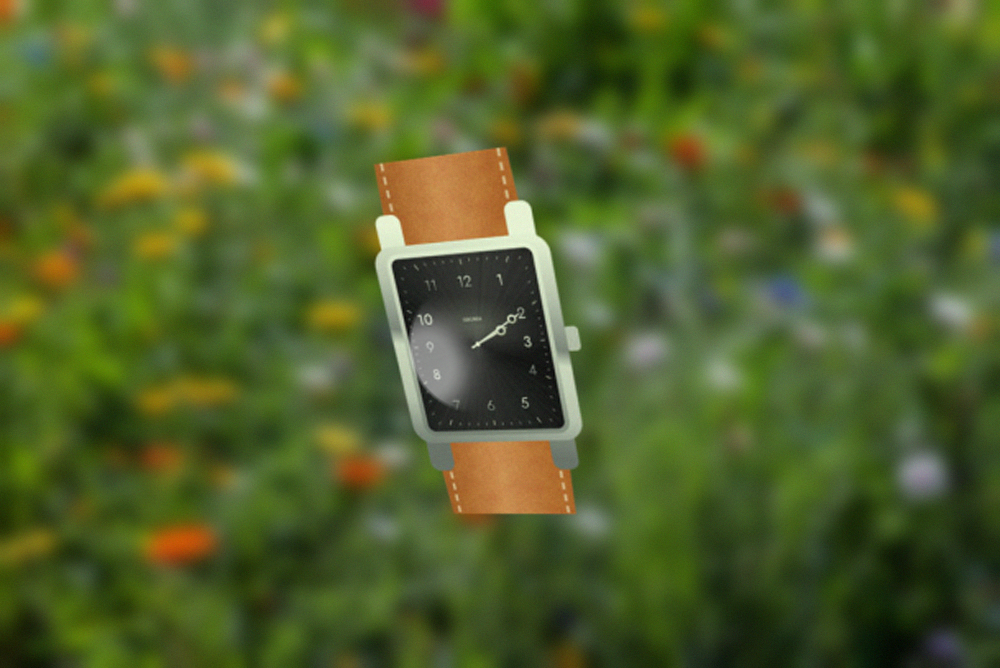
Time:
2.10
